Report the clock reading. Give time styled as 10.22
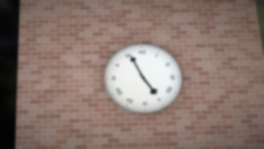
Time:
4.56
